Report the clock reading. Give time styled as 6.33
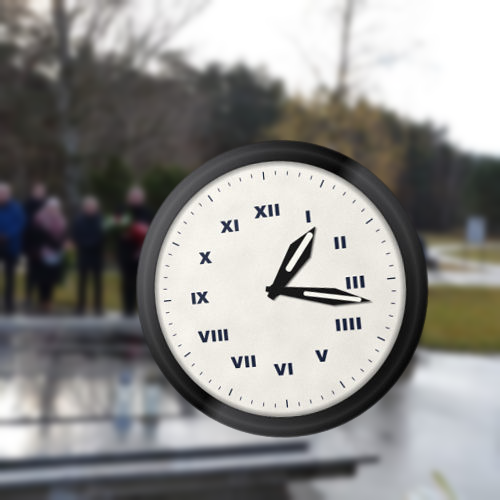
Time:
1.17
